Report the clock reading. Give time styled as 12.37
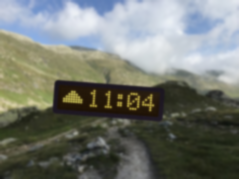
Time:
11.04
